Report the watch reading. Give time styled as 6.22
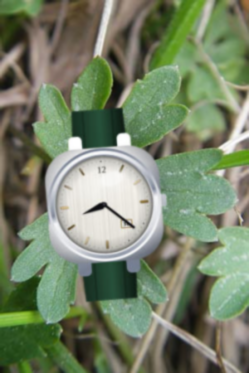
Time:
8.22
